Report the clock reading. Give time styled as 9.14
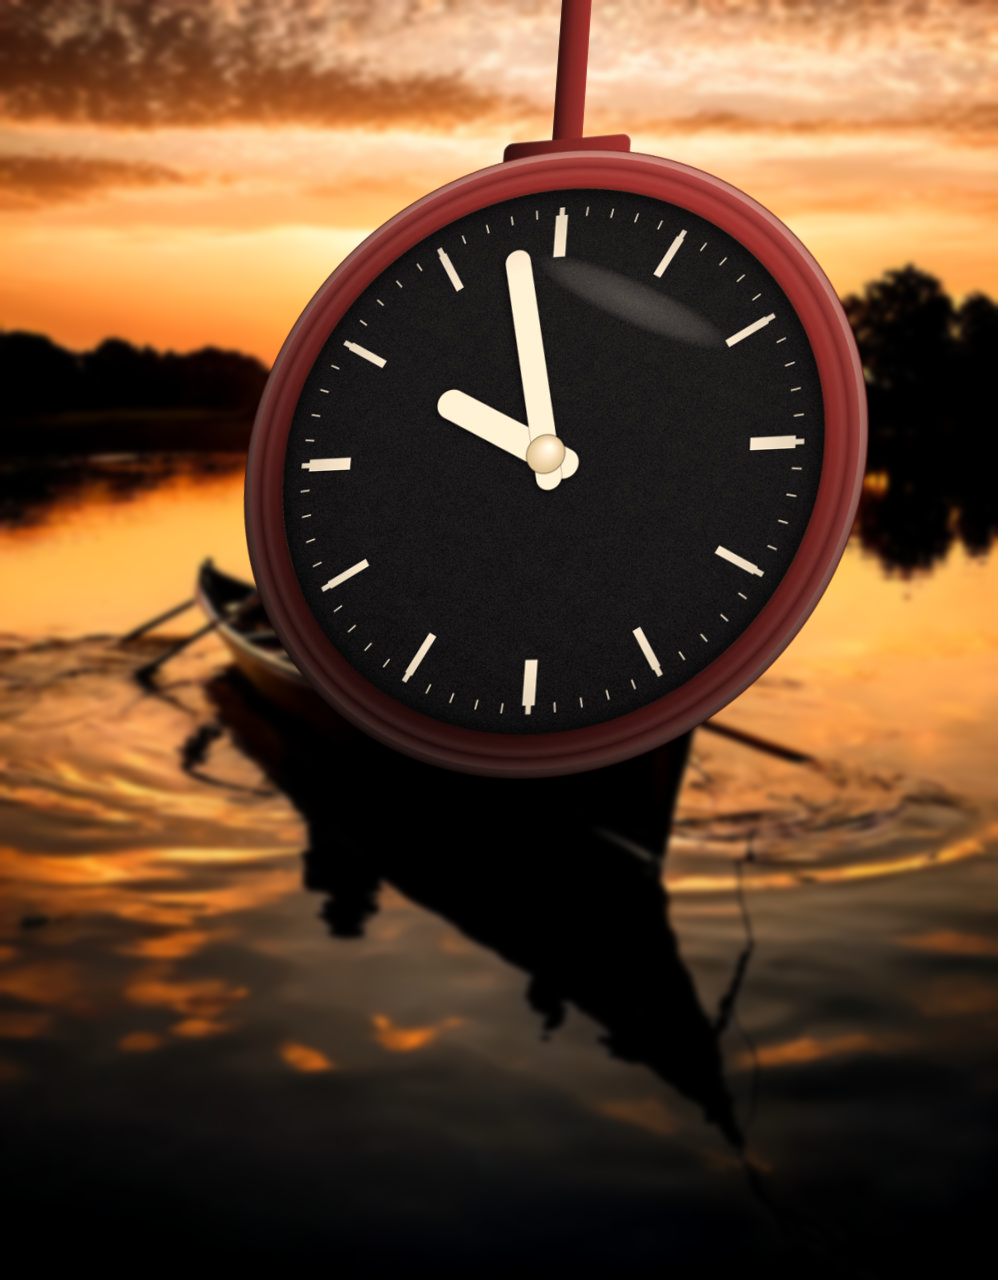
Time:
9.58
